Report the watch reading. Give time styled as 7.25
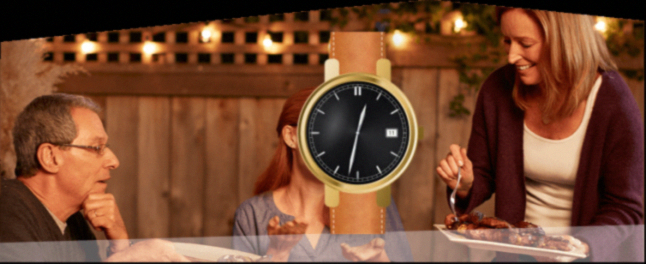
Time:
12.32
